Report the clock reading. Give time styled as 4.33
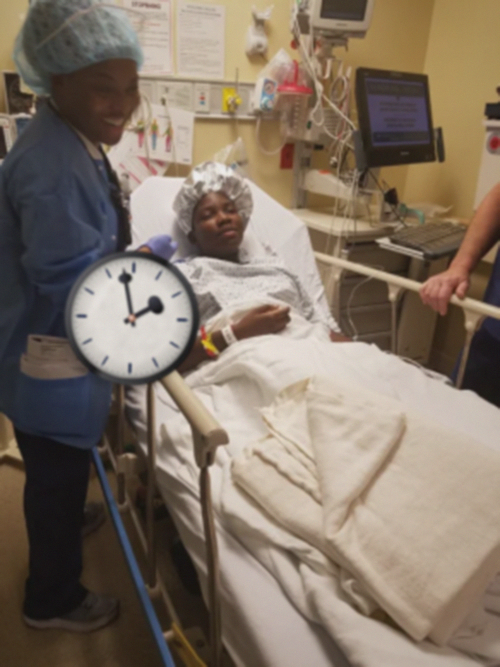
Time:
1.58
